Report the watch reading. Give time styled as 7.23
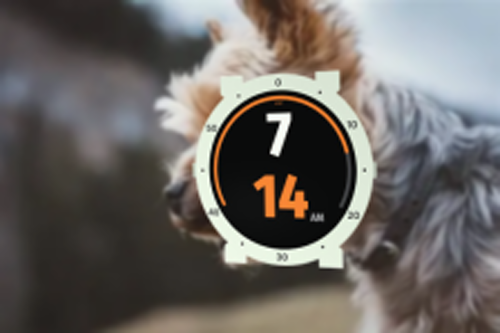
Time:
7.14
